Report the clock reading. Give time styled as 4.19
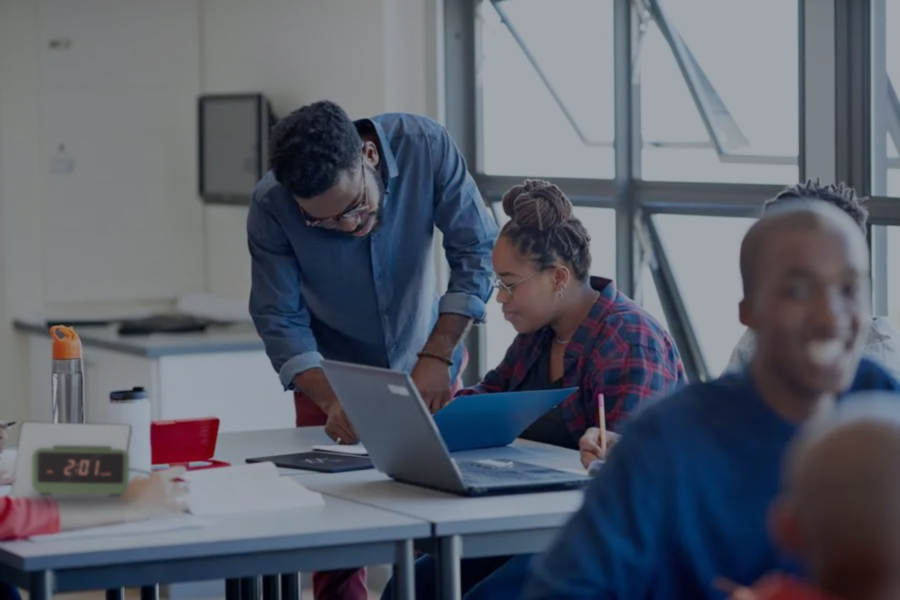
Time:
2.01
